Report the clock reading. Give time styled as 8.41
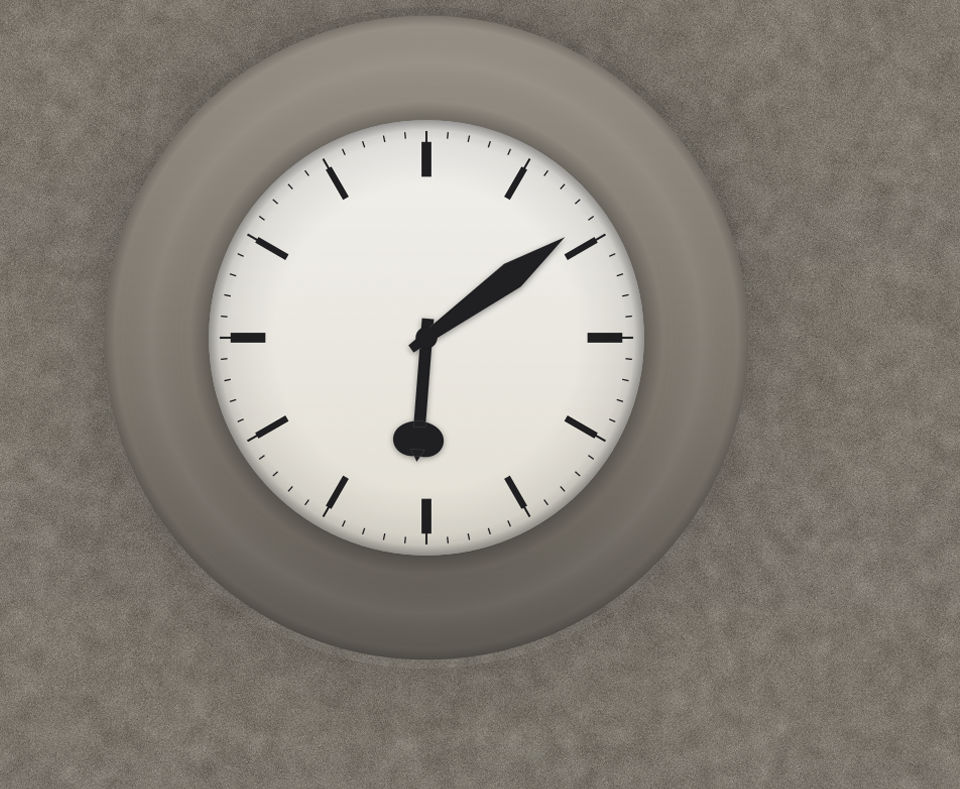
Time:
6.09
